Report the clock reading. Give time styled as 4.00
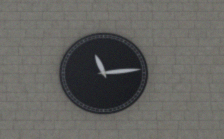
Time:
11.14
